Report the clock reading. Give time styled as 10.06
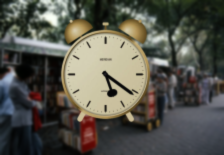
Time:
5.21
